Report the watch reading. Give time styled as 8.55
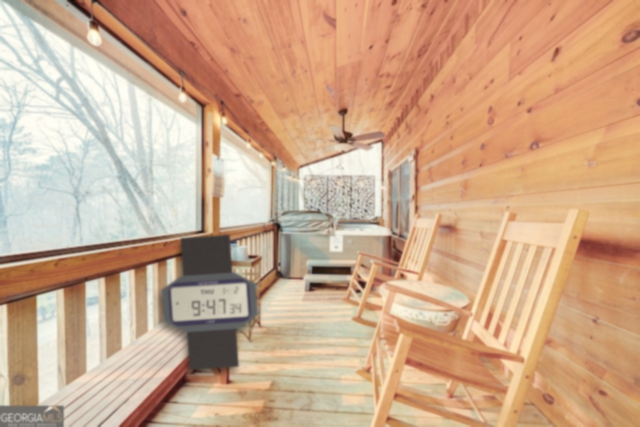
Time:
9.47
